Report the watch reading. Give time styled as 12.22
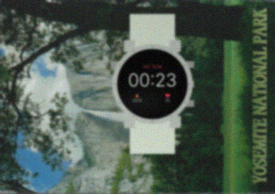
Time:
0.23
